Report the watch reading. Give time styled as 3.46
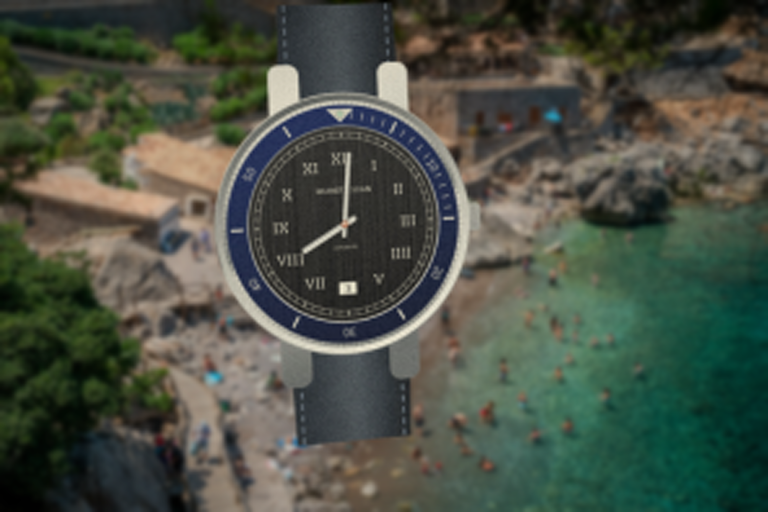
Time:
8.01
